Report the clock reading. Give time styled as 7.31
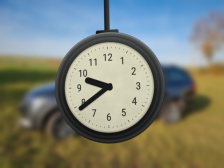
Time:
9.39
